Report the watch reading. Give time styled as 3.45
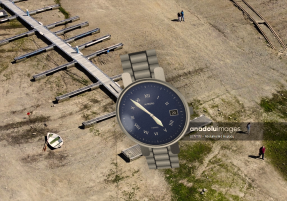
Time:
4.53
